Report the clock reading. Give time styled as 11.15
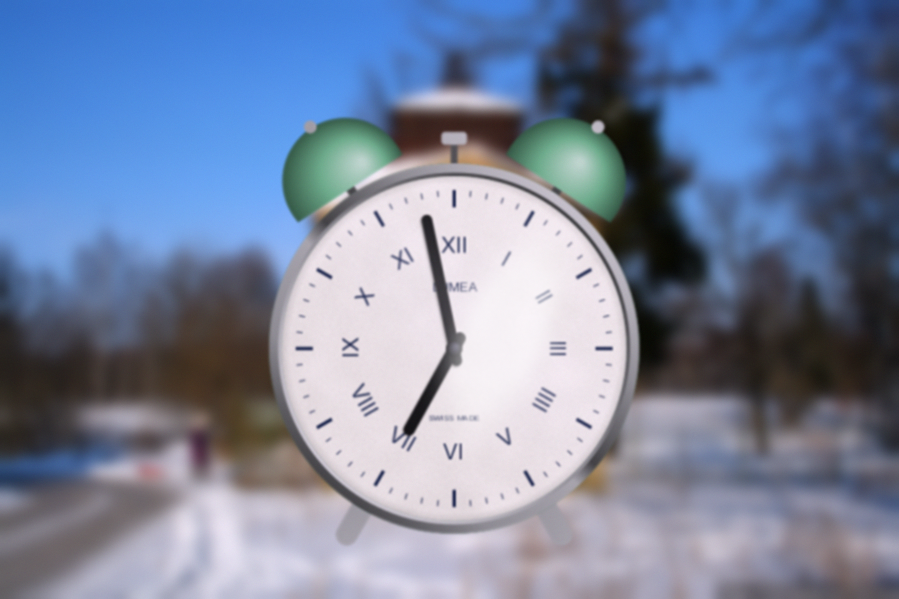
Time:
6.58
